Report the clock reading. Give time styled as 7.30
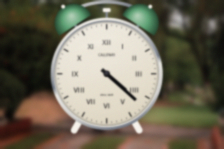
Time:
4.22
